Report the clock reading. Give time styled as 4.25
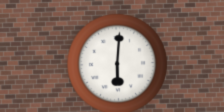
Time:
6.01
